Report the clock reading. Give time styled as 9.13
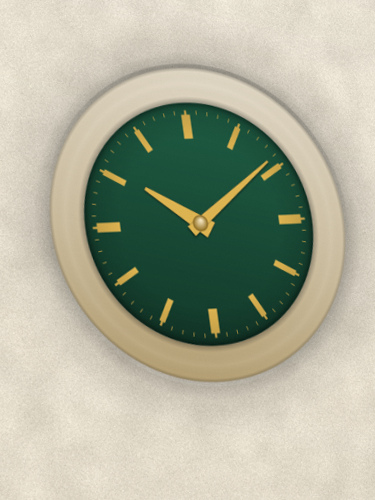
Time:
10.09
